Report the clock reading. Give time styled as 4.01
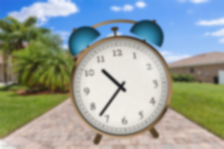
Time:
10.37
